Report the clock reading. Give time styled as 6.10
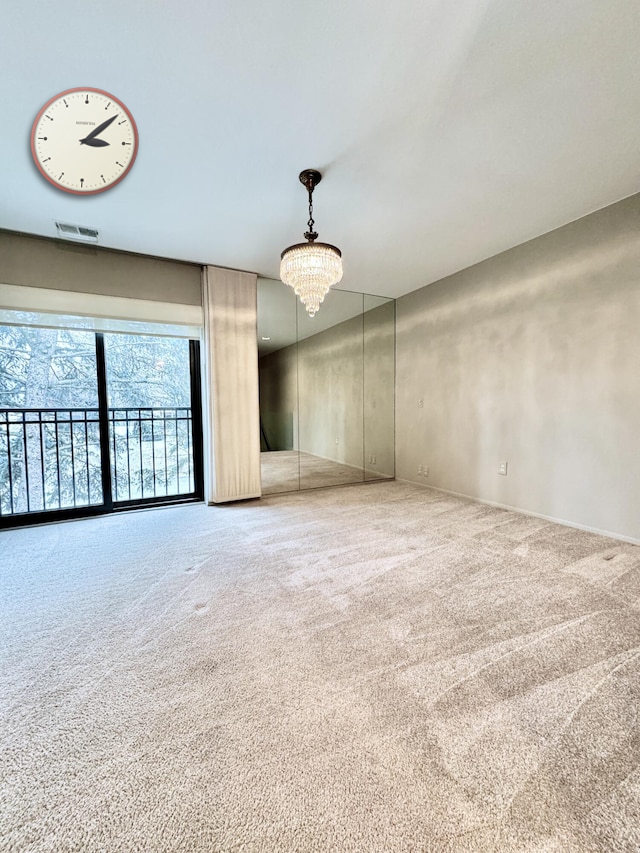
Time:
3.08
